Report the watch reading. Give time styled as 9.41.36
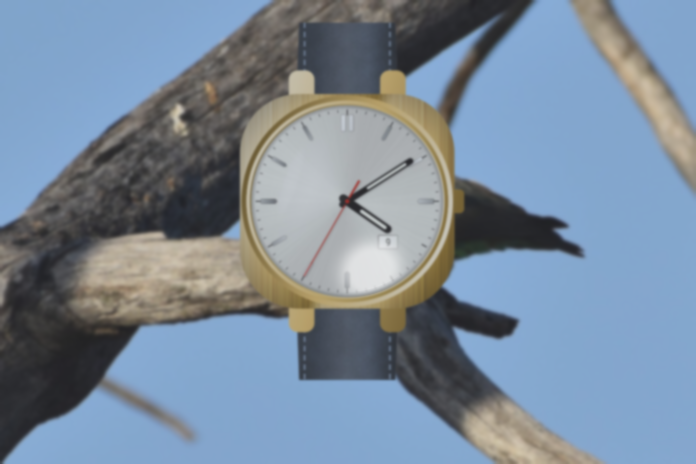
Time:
4.09.35
